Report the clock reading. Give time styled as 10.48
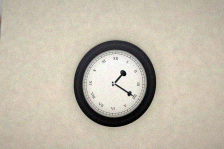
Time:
1.20
